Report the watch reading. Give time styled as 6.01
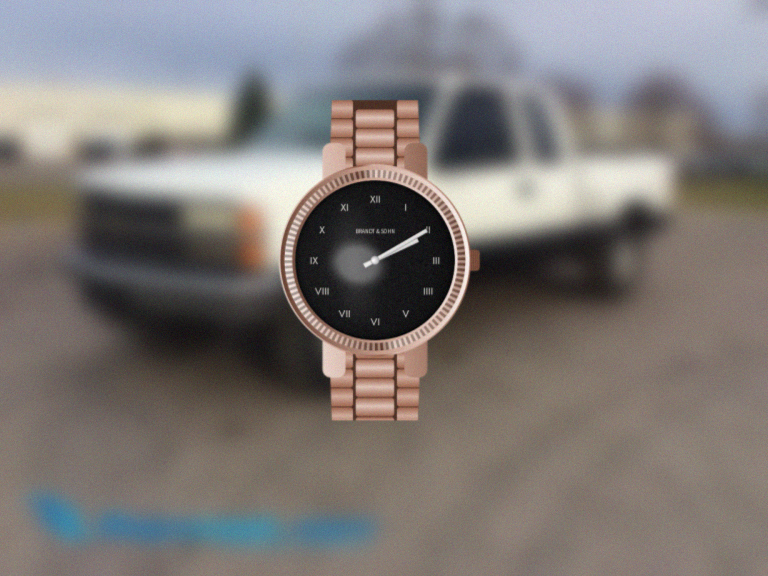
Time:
2.10
